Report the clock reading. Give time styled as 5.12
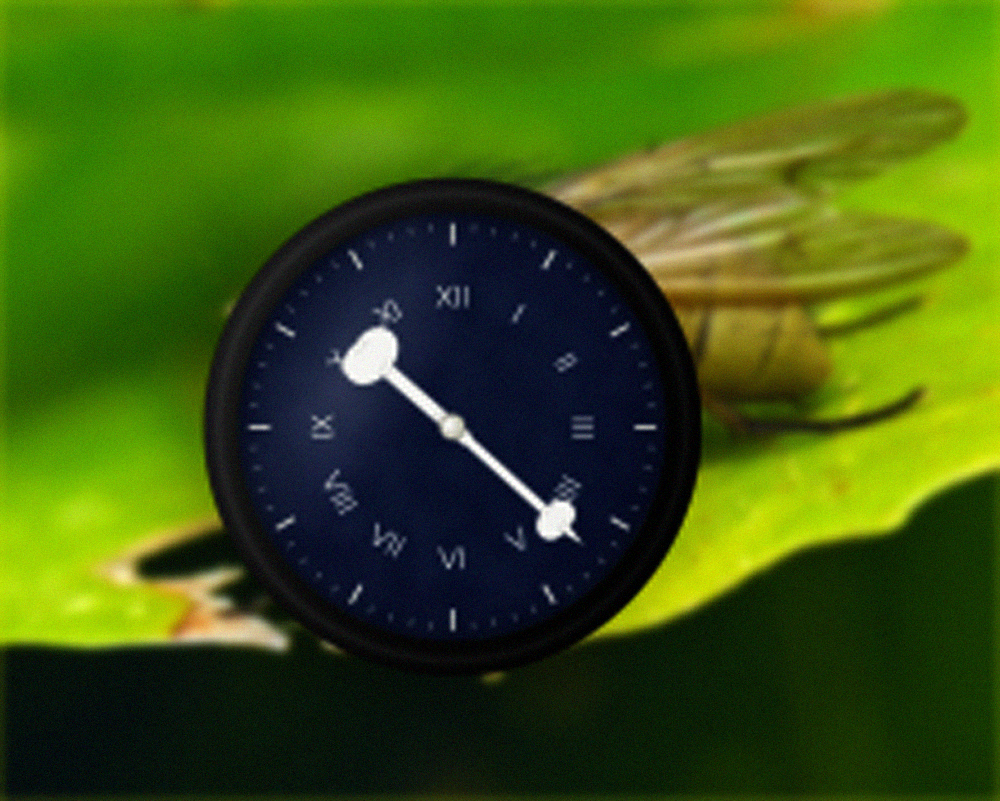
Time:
10.22
